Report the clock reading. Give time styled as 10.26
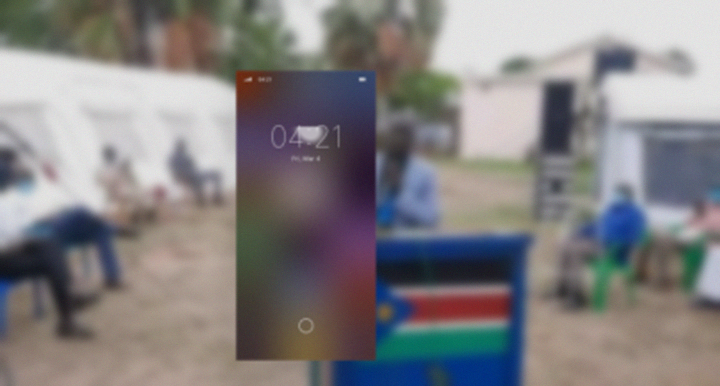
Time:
4.21
